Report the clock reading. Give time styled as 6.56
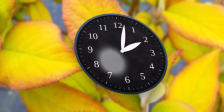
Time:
2.02
